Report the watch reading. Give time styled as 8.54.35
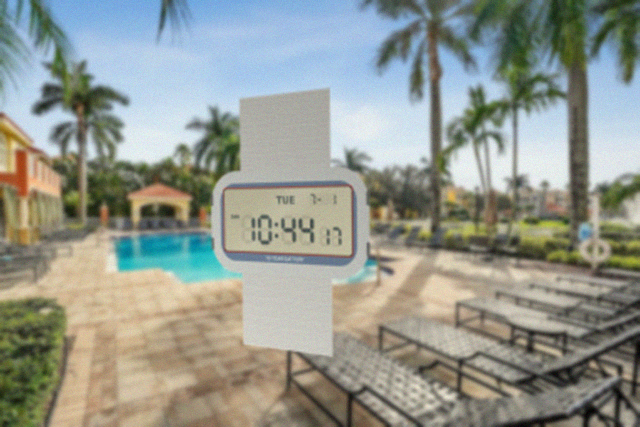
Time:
10.44.17
